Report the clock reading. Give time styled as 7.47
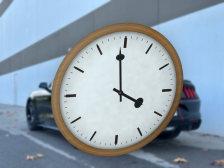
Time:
3.59
